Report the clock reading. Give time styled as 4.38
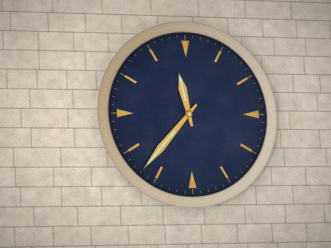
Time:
11.37
